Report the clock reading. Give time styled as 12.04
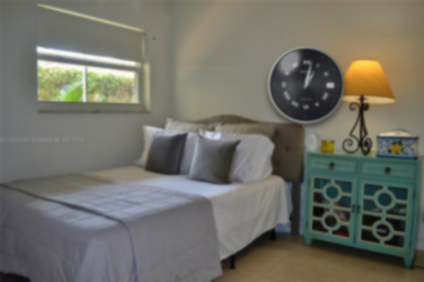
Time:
1.02
